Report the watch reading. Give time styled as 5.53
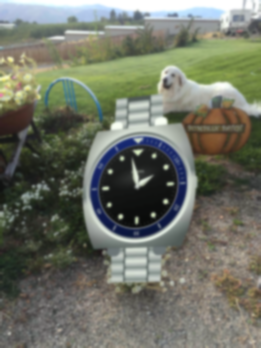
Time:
1.58
